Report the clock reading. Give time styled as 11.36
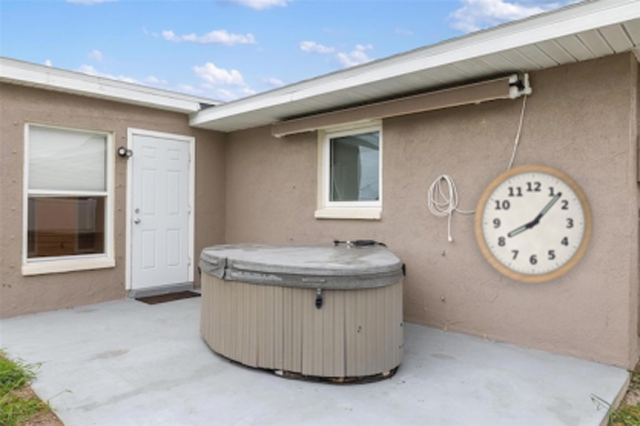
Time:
8.07
